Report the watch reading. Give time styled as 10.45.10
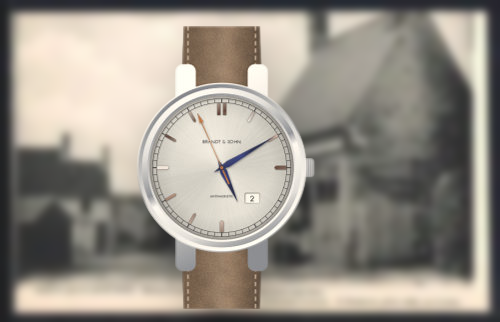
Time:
5.09.56
